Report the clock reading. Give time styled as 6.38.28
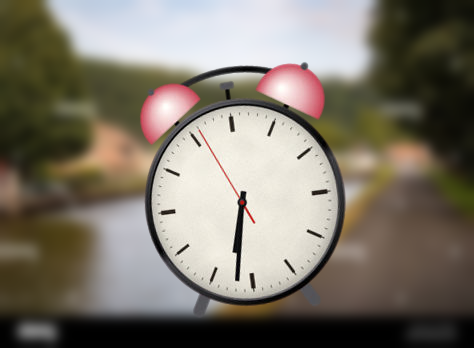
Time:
6.31.56
